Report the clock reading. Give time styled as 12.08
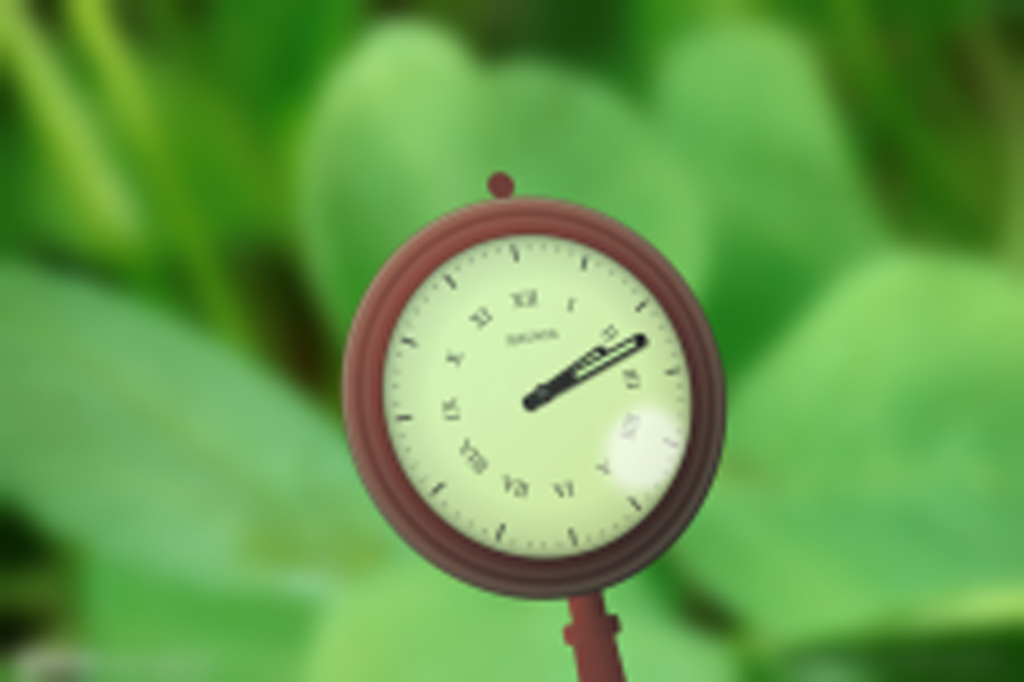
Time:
2.12
